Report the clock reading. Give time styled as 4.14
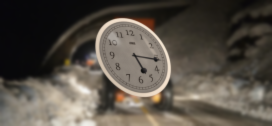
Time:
5.16
